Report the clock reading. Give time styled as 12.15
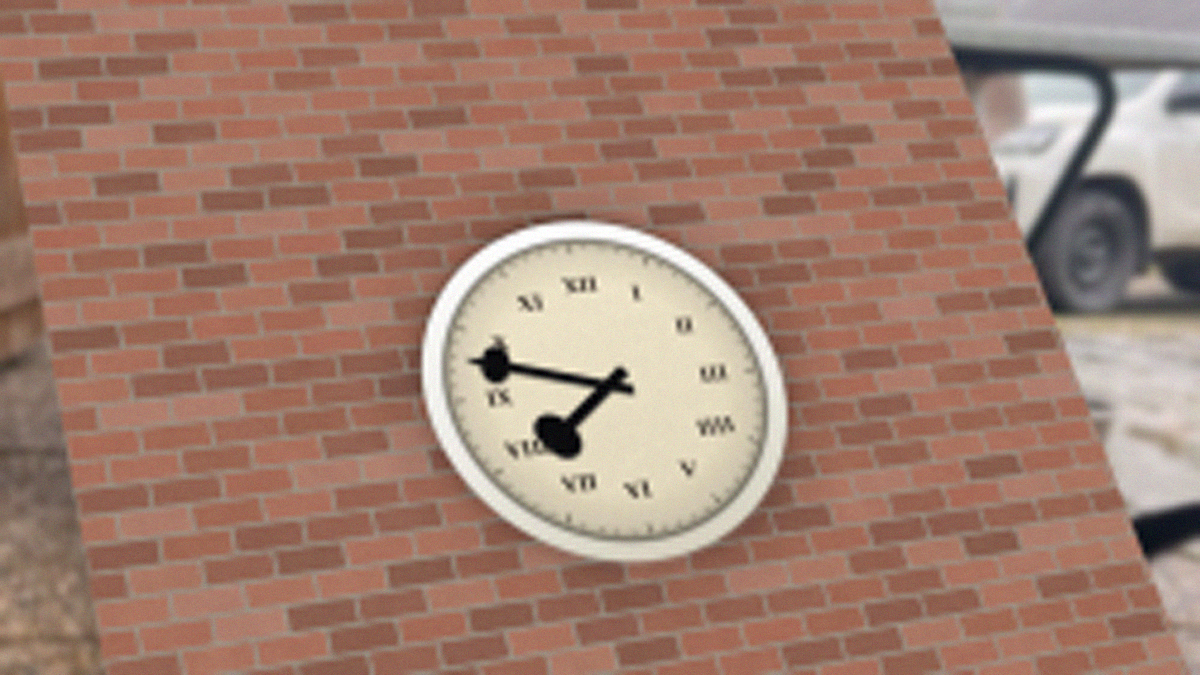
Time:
7.48
